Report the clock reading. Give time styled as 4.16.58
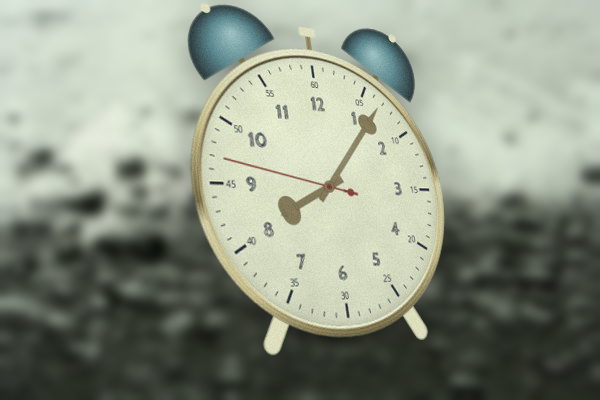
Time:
8.06.47
